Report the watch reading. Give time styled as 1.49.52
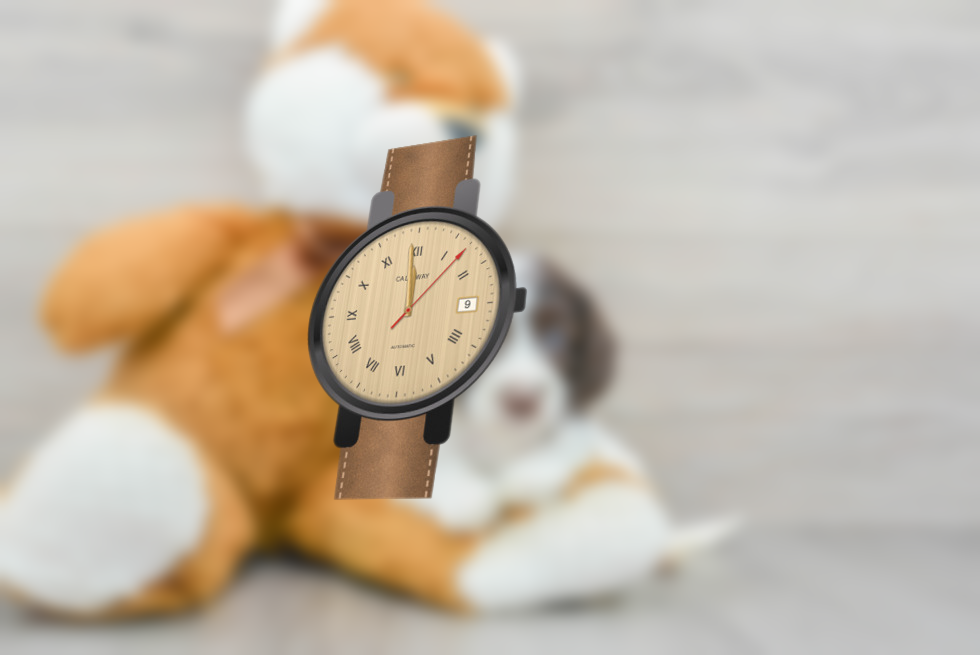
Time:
11.59.07
